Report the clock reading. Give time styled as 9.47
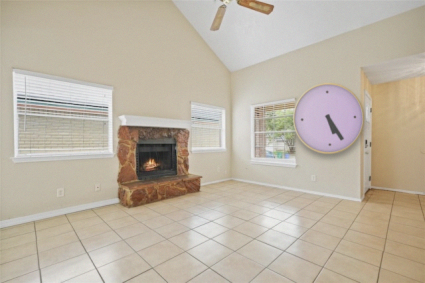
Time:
5.25
